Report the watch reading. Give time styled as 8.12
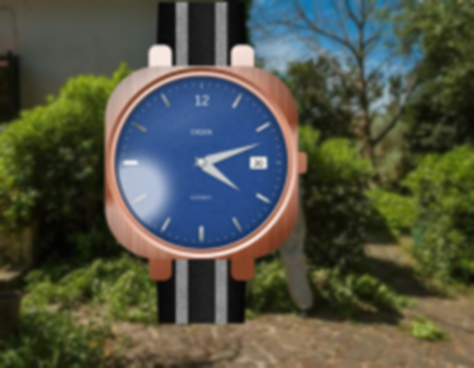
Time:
4.12
